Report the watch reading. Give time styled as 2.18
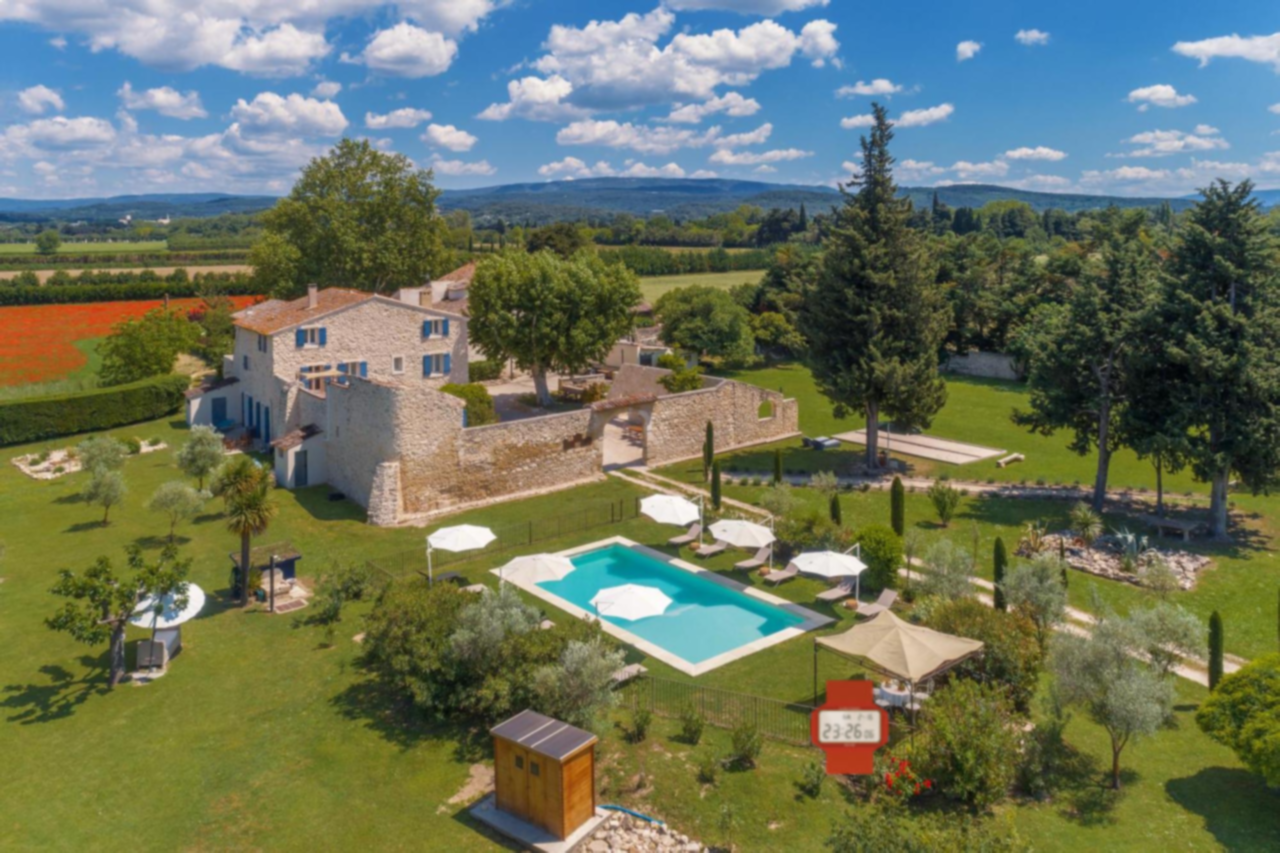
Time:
23.26
